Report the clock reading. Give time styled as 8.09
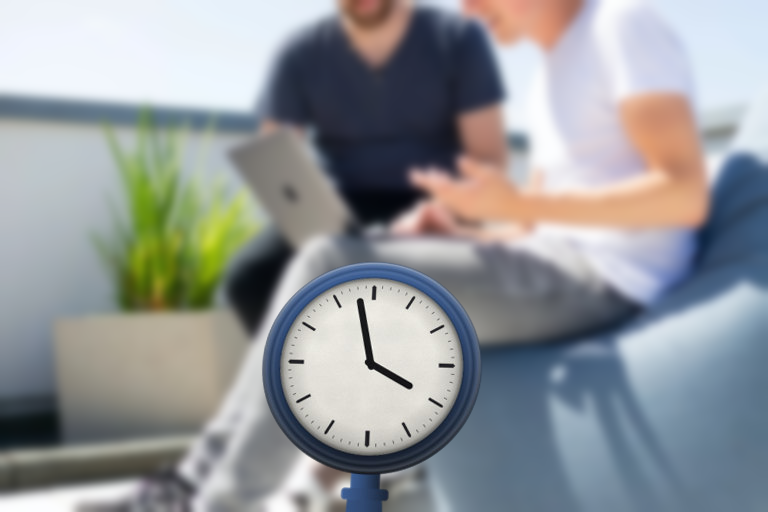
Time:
3.58
